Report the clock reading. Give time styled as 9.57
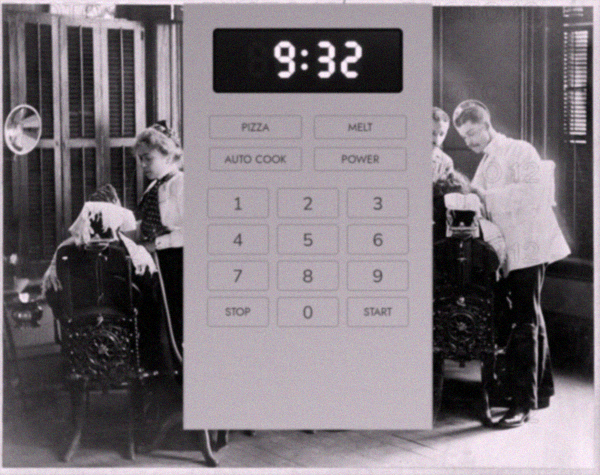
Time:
9.32
